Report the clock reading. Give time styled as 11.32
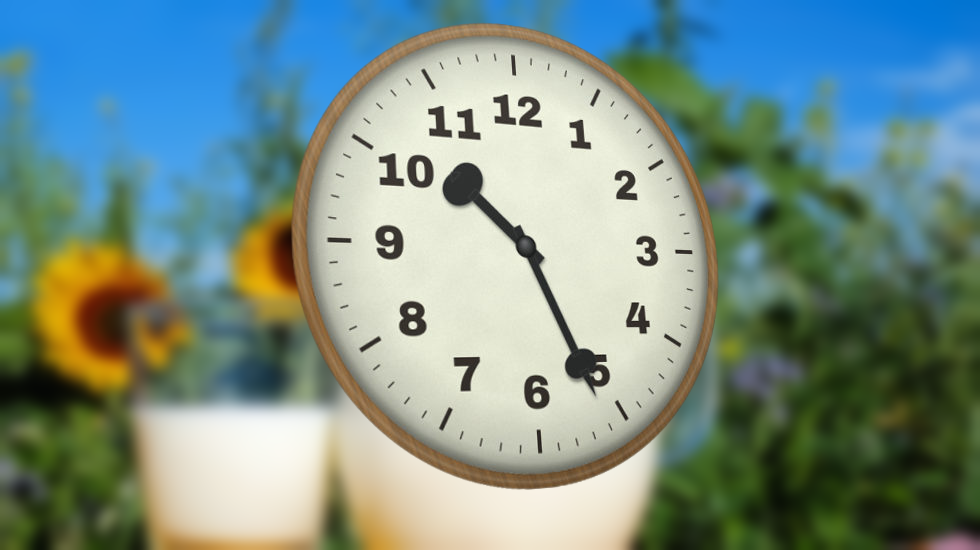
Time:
10.26
